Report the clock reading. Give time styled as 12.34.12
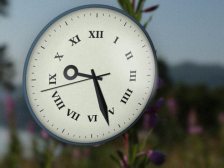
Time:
9.26.43
